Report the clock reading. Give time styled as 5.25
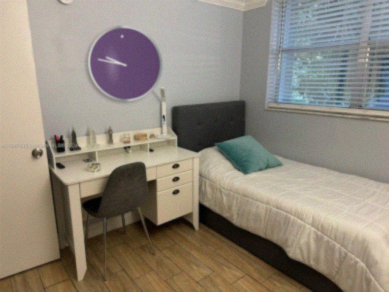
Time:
9.47
